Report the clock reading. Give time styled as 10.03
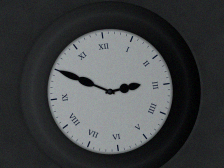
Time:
2.50
